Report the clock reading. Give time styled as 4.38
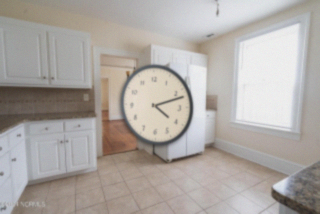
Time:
4.12
